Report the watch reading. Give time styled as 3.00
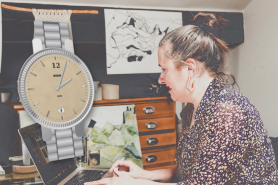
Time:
2.04
